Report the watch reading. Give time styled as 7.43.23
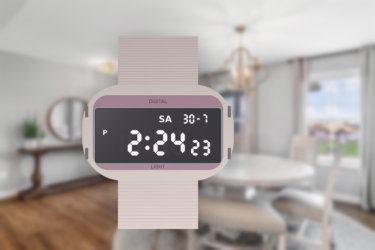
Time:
2.24.23
